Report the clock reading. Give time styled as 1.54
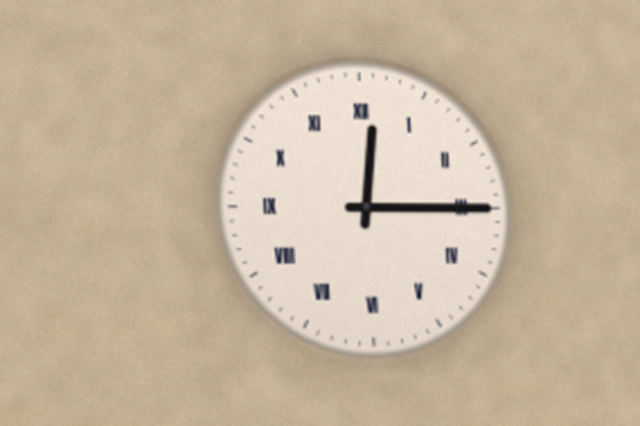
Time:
12.15
